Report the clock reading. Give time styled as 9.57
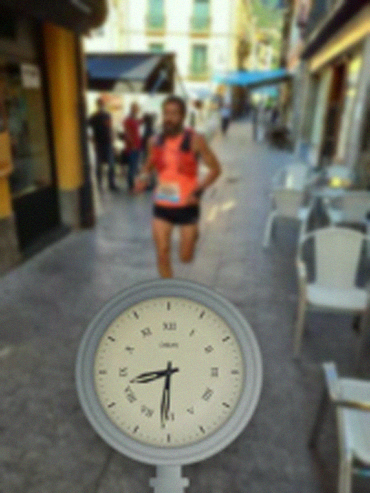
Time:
8.31
